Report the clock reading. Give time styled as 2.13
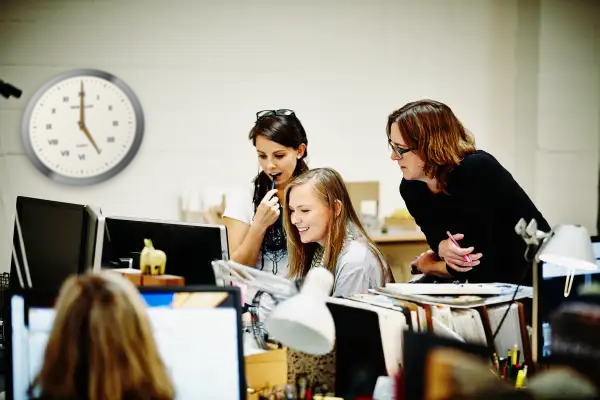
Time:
5.00
